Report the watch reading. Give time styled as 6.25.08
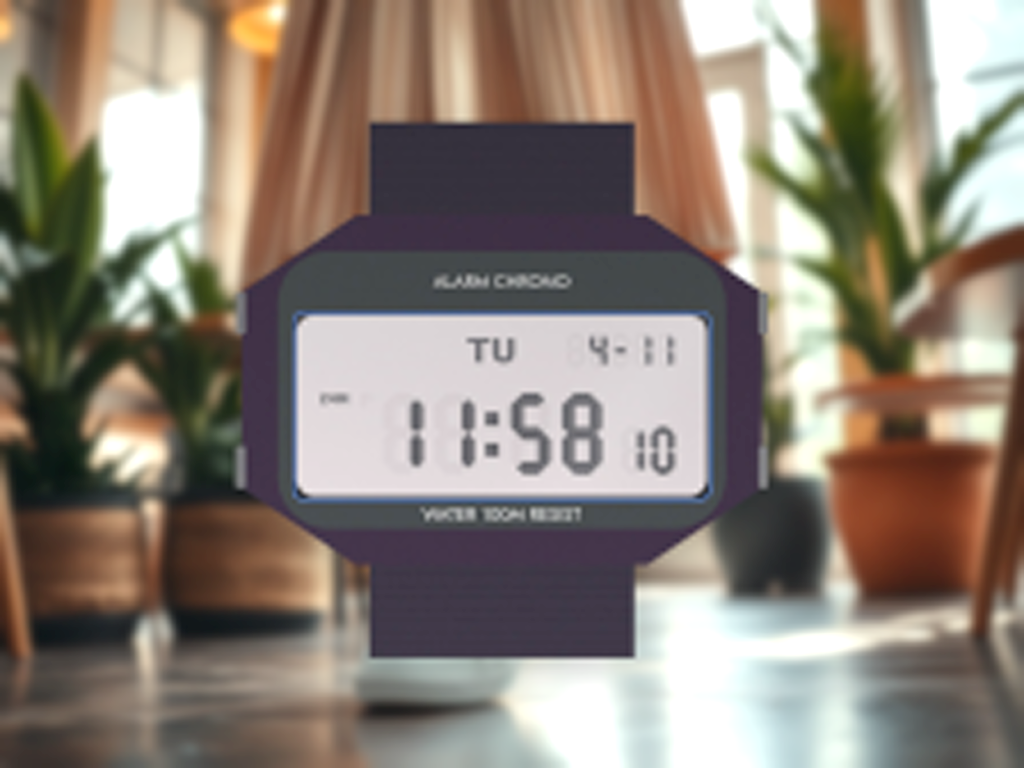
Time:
11.58.10
